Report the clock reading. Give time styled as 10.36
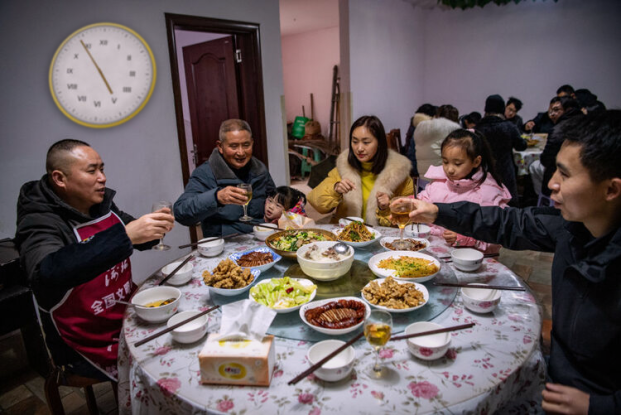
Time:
4.54
